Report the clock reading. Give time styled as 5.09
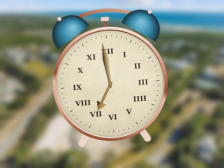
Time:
6.59
